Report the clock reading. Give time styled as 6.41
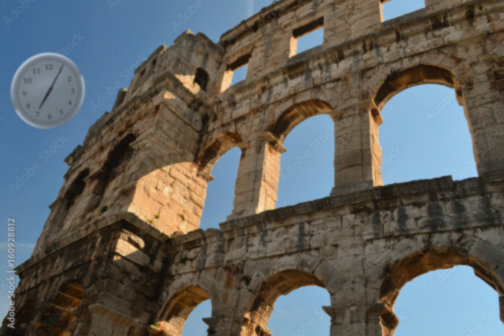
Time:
7.05
